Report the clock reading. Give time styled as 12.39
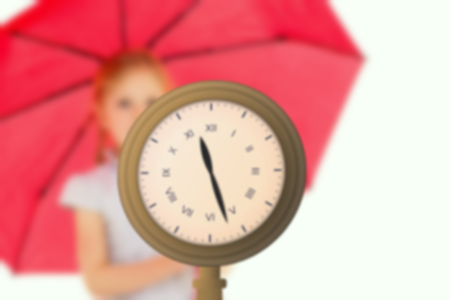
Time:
11.27
